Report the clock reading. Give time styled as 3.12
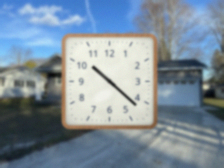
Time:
10.22
